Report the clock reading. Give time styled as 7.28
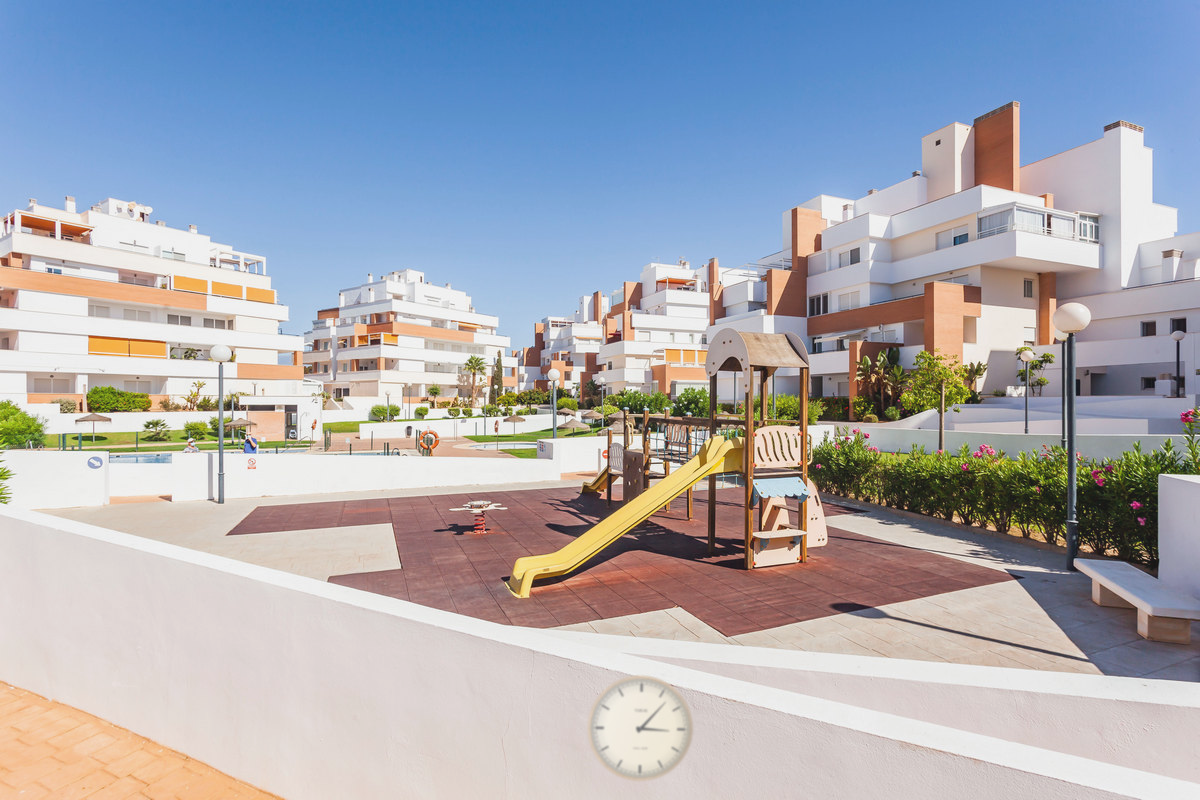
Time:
3.07
